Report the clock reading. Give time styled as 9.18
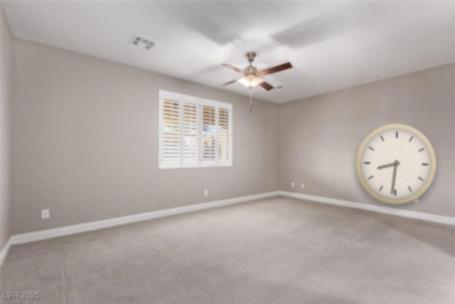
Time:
8.31
